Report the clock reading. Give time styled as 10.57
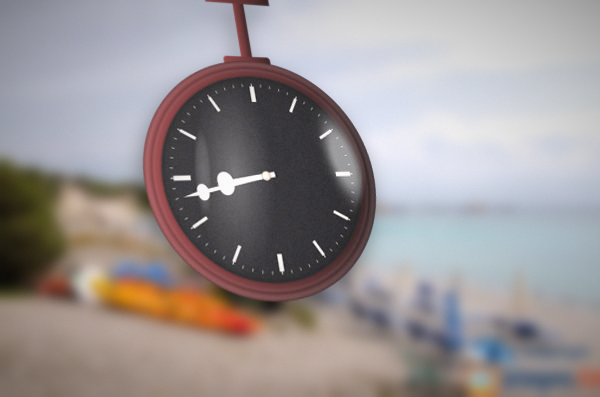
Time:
8.43
